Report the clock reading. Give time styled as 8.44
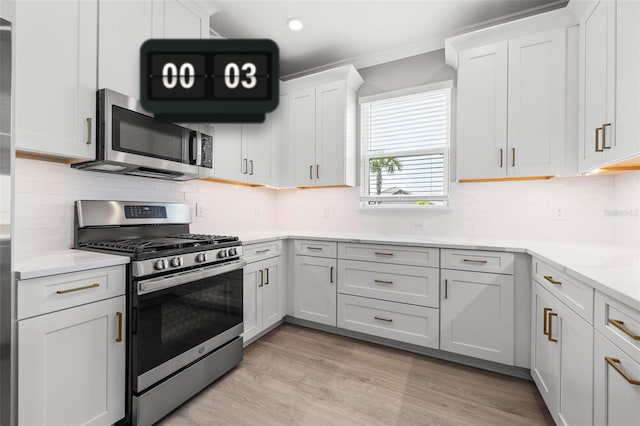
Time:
0.03
